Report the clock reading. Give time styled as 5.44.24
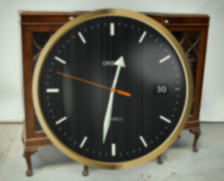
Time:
12.31.48
